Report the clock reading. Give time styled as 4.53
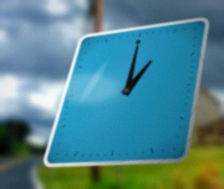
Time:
1.00
